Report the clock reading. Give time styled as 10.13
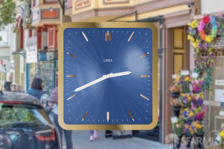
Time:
2.41
